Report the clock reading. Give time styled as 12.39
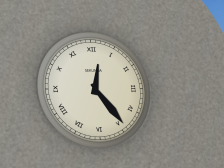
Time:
12.24
